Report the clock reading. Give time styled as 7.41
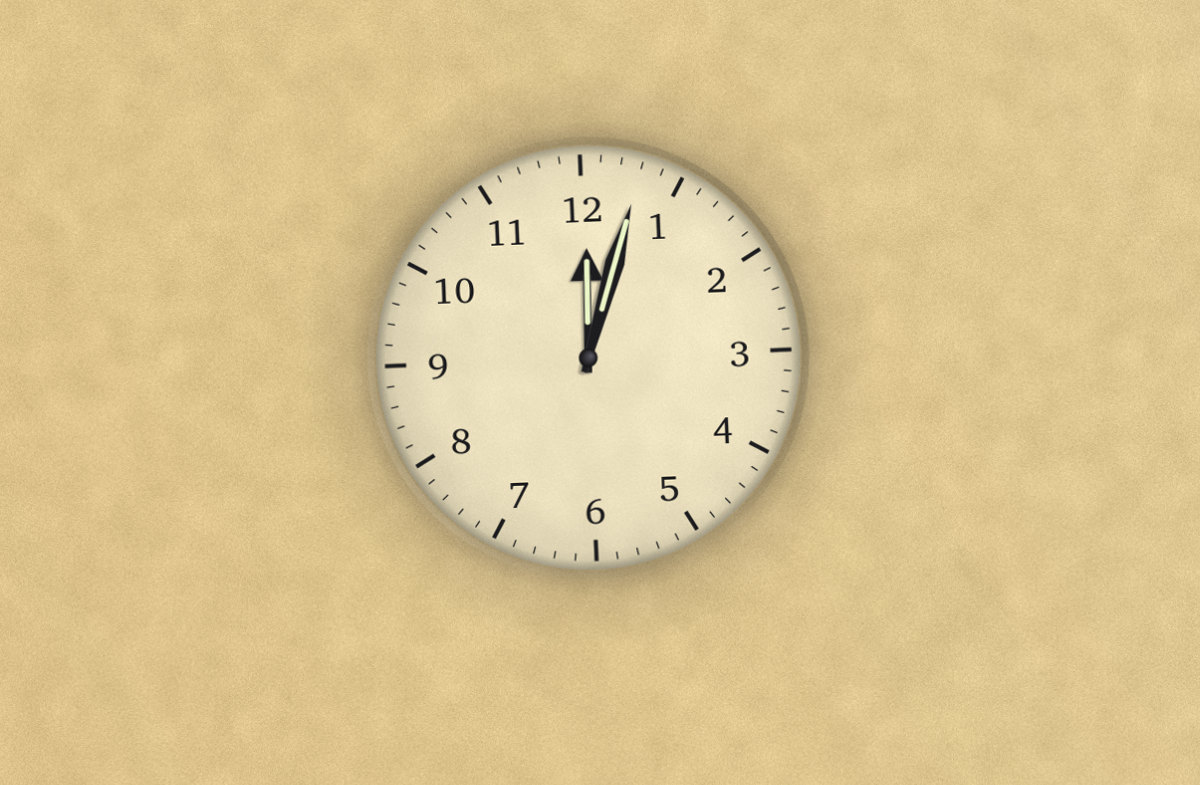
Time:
12.03
